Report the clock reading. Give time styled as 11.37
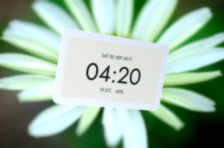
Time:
4.20
